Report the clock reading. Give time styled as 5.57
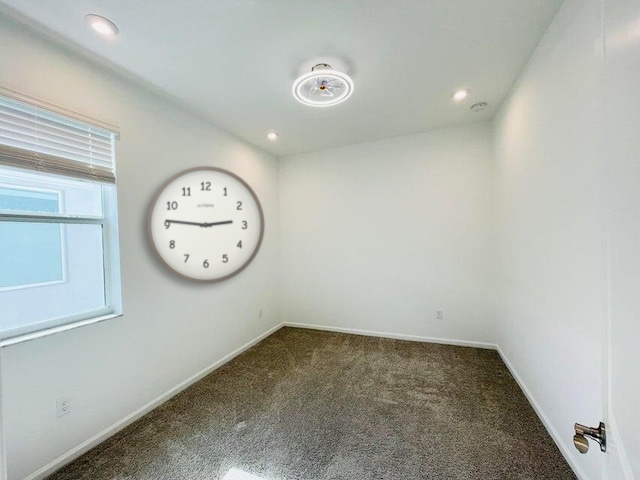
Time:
2.46
